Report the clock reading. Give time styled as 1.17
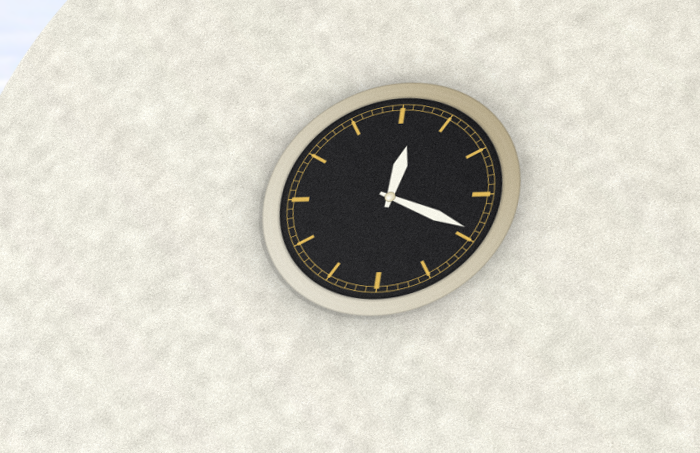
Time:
12.19
